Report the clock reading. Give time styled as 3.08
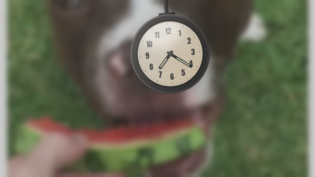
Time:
7.21
